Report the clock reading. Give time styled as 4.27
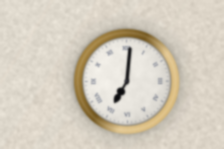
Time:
7.01
